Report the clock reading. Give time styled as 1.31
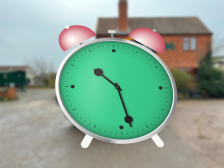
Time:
10.28
